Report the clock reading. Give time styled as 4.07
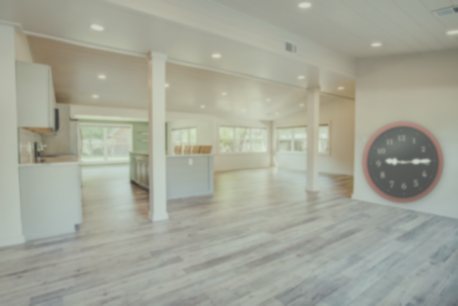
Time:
9.15
